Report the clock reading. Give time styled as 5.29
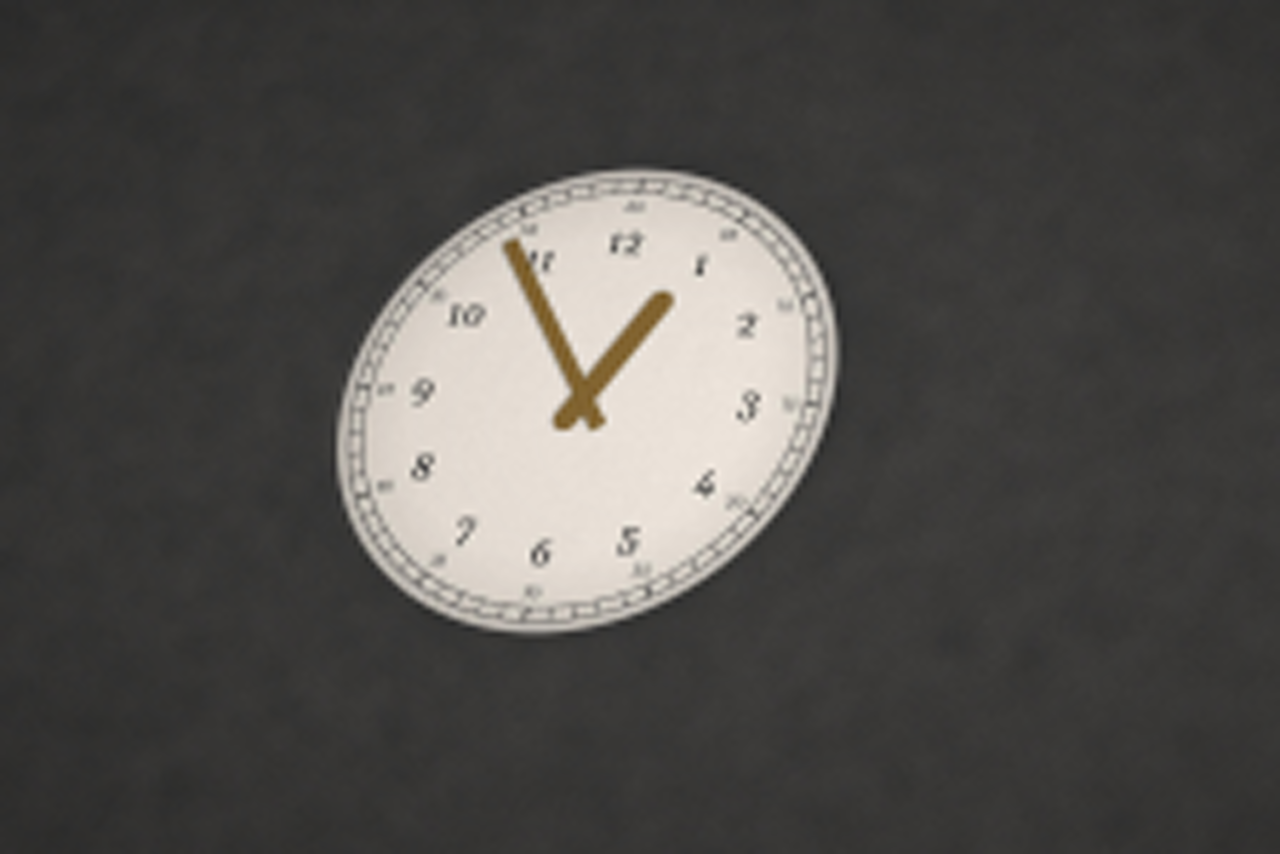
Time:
12.54
